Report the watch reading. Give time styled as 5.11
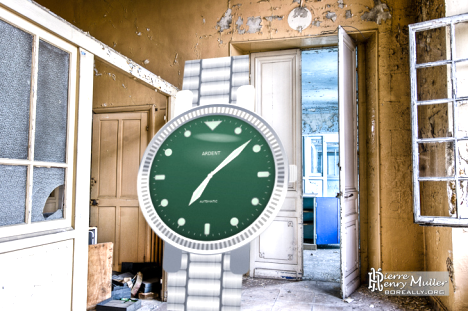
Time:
7.08
